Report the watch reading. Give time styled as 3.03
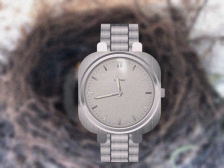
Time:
11.43
